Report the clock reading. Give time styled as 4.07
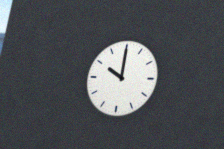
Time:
10.00
